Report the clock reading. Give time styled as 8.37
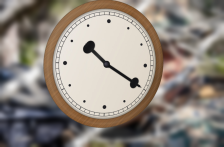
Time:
10.20
